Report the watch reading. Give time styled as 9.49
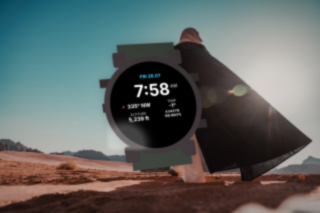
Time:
7.58
